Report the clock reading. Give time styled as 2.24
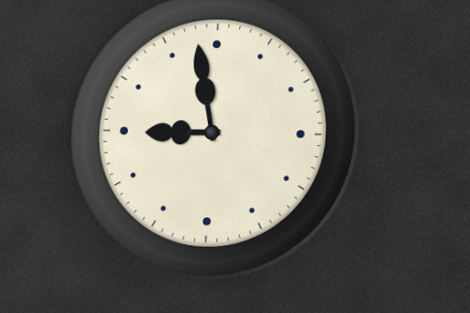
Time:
8.58
